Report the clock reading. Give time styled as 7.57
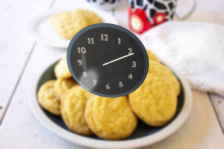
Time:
2.11
